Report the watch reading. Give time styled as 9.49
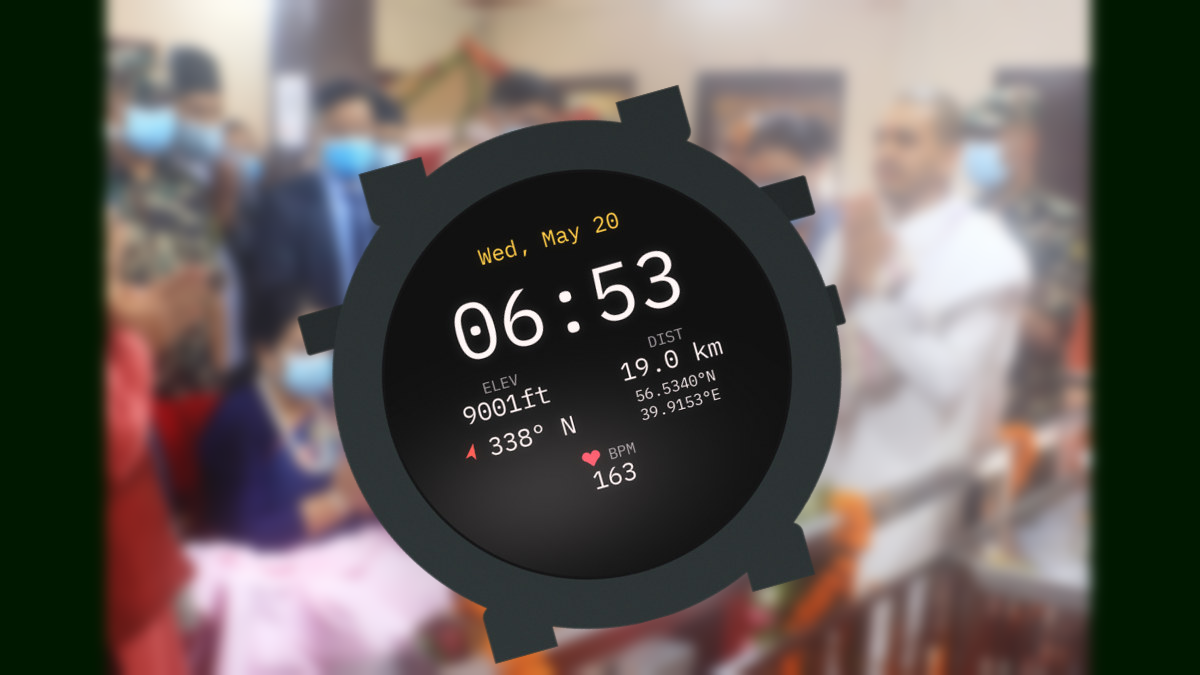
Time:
6.53
